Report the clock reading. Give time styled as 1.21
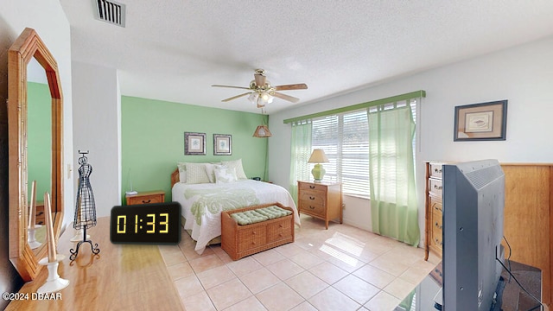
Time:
1.33
